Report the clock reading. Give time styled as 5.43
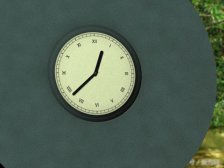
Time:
12.38
